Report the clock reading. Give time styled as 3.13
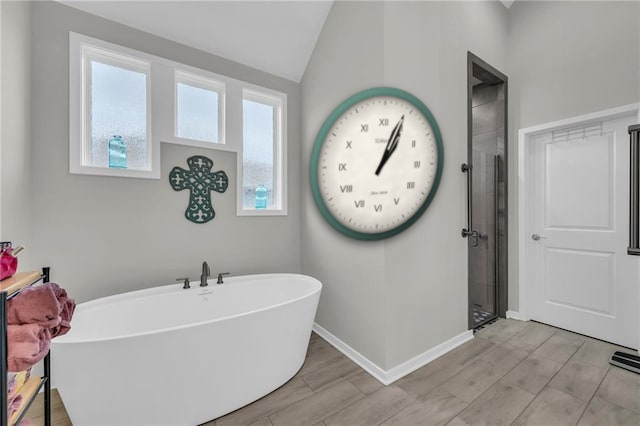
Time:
1.04
